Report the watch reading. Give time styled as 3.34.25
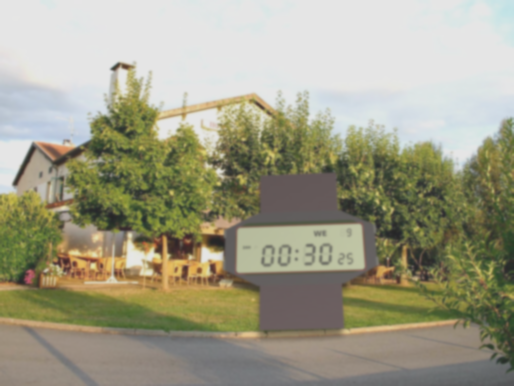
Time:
0.30.25
